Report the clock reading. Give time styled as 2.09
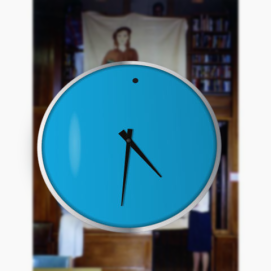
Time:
4.30
